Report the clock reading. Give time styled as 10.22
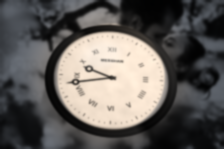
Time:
9.43
